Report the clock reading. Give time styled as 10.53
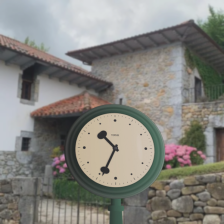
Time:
10.34
